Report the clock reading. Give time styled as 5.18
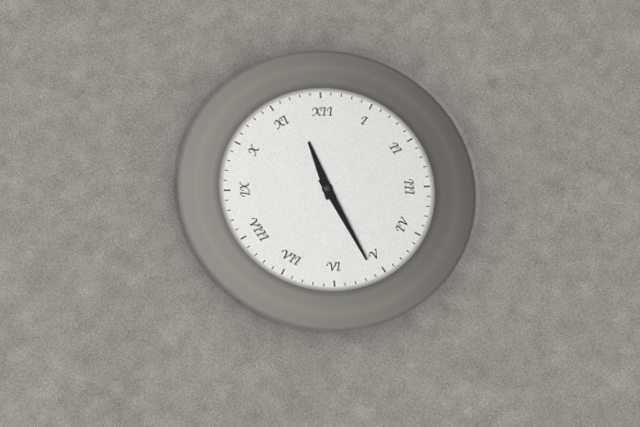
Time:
11.26
